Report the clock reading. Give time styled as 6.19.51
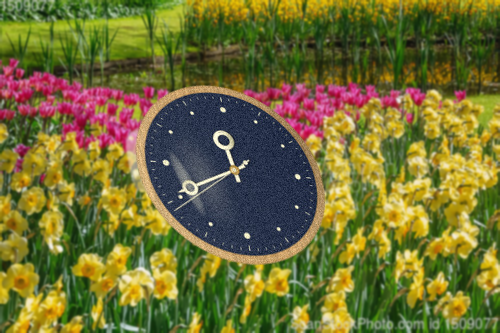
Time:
11.40.39
